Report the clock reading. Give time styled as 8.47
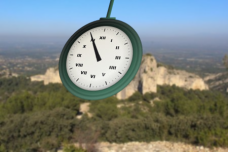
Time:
10.55
